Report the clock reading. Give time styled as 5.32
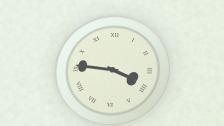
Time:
3.46
